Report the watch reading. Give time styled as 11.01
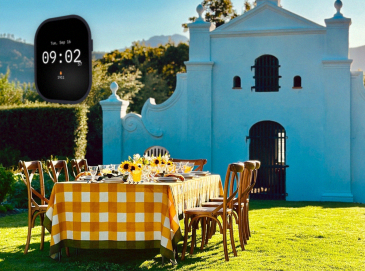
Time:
9.02
